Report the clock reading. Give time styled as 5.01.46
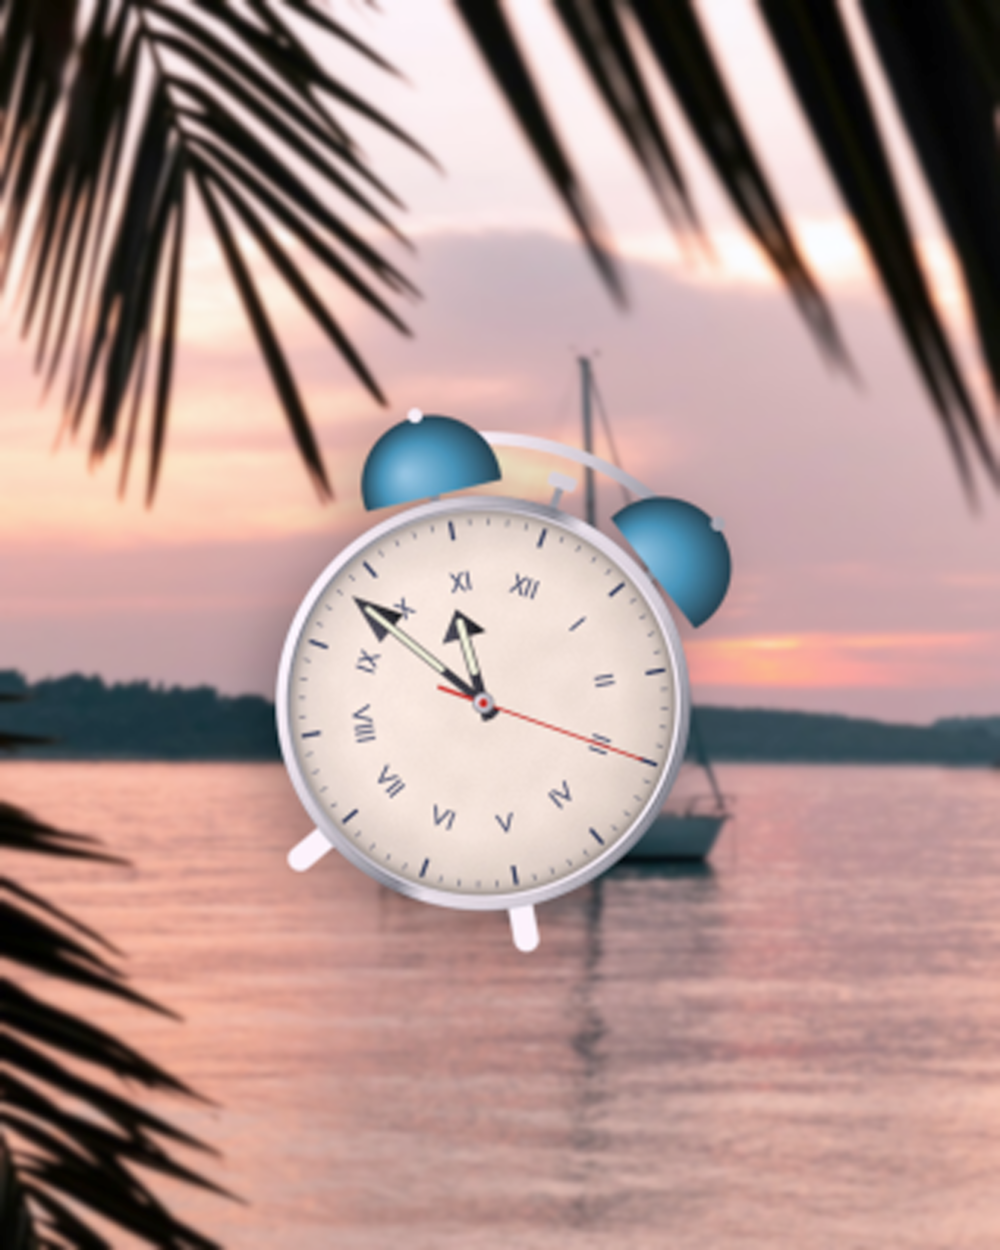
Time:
10.48.15
